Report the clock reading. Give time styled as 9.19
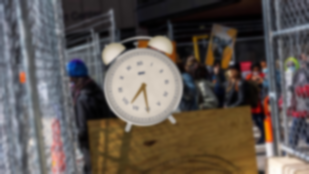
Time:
7.30
